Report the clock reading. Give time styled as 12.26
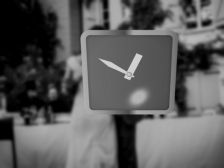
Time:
12.50
